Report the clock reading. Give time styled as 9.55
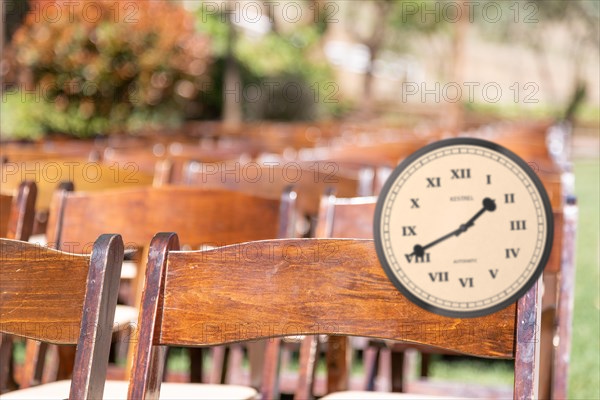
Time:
1.41
